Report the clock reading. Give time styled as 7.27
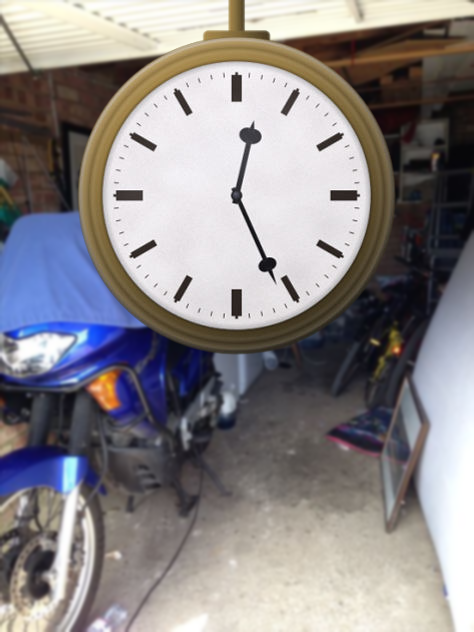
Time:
12.26
